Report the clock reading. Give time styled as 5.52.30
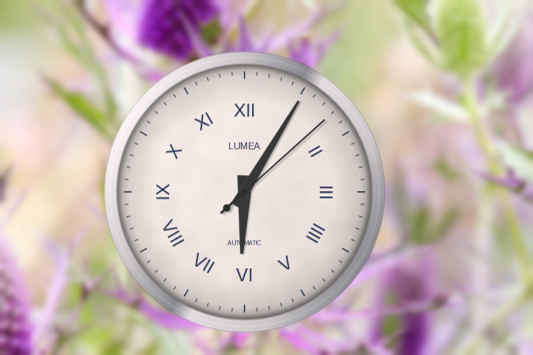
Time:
6.05.08
